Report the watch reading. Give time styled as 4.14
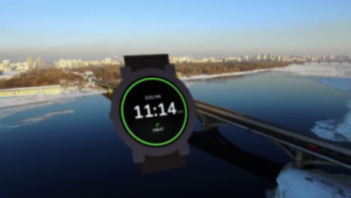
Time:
11.14
